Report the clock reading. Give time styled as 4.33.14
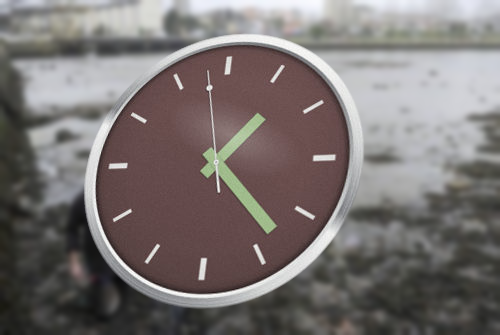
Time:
1.22.58
